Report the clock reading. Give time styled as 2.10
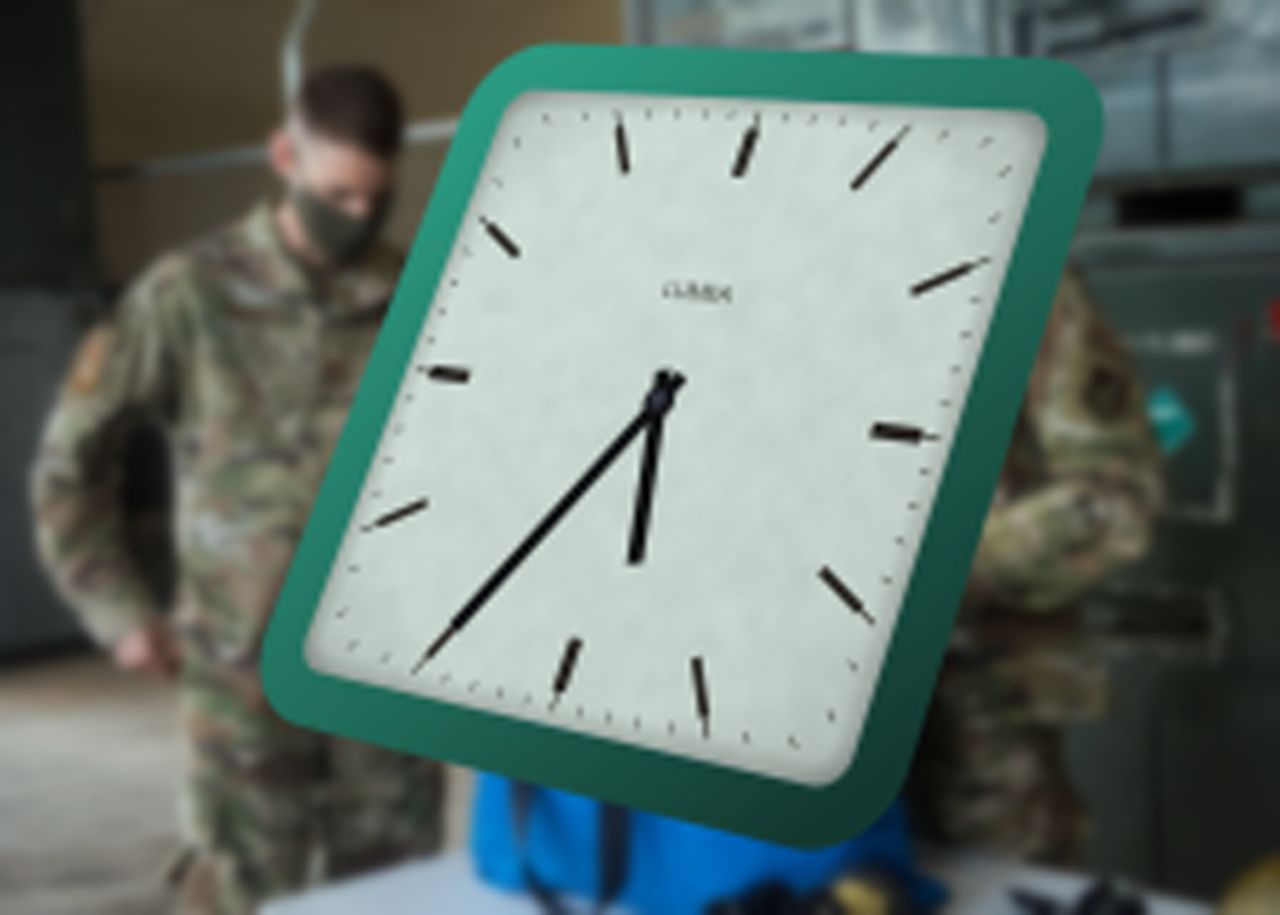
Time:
5.35
